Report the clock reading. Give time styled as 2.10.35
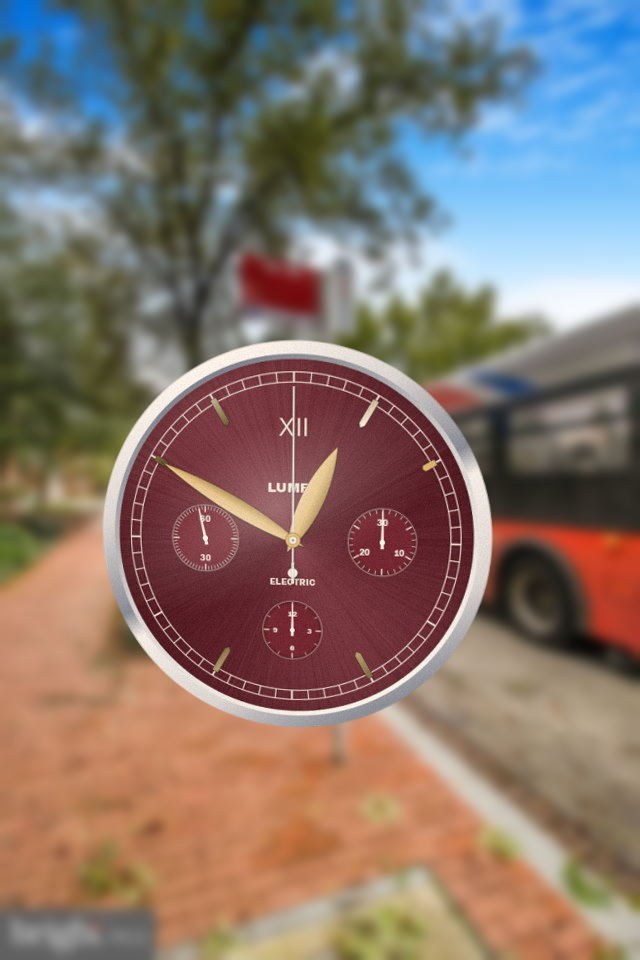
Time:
12.49.58
